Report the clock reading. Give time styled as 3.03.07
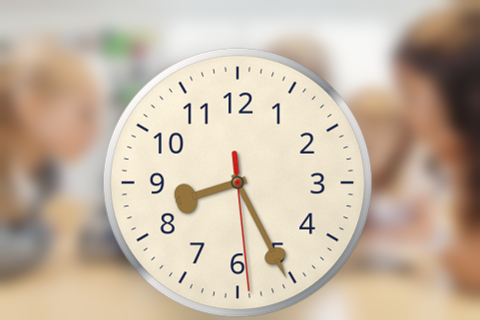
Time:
8.25.29
